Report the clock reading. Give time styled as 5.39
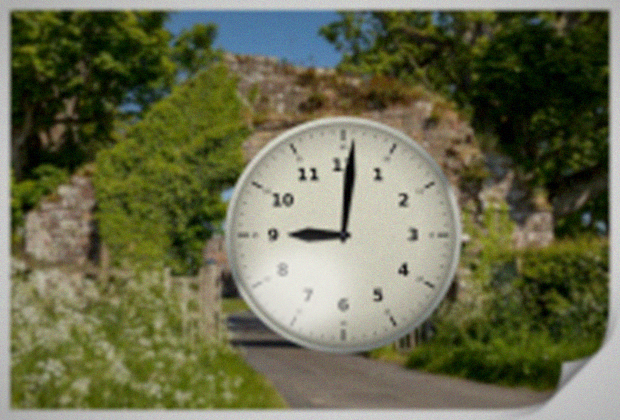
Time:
9.01
